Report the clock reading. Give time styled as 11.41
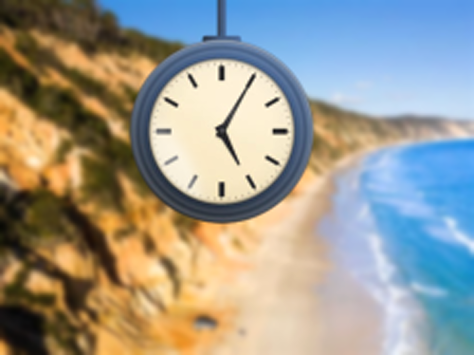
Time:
5.05
